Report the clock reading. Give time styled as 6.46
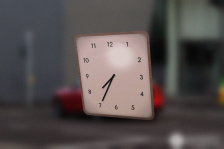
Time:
7.35
